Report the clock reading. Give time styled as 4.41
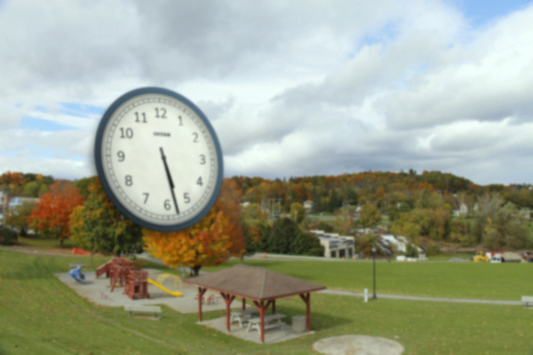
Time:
5.28
